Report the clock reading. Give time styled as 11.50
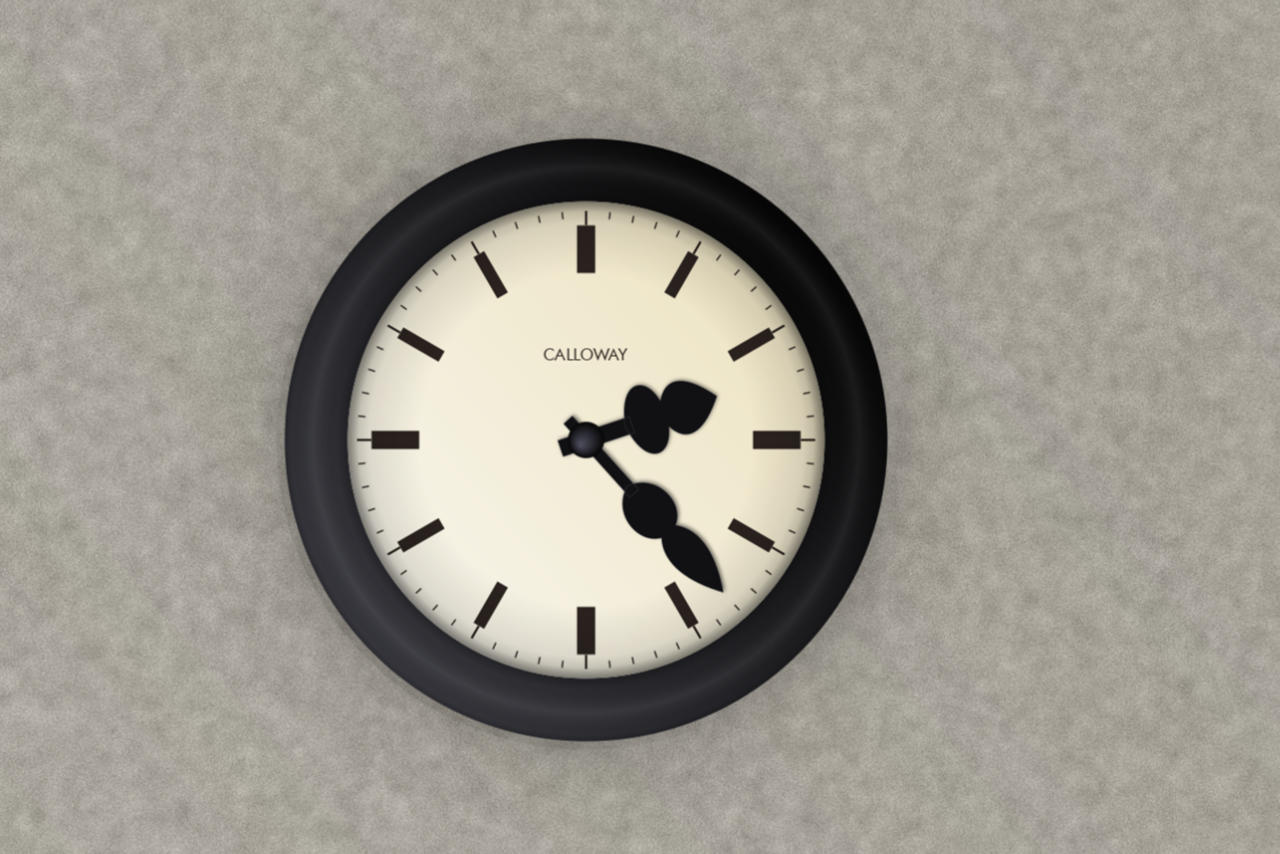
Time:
2.23
